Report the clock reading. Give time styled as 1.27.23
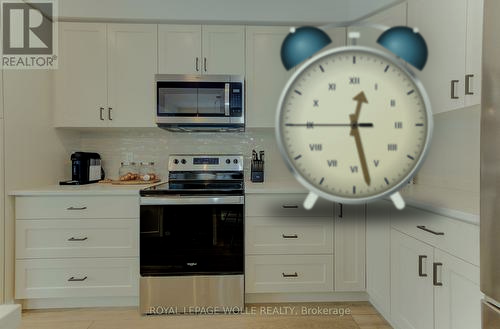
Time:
12.27.45
